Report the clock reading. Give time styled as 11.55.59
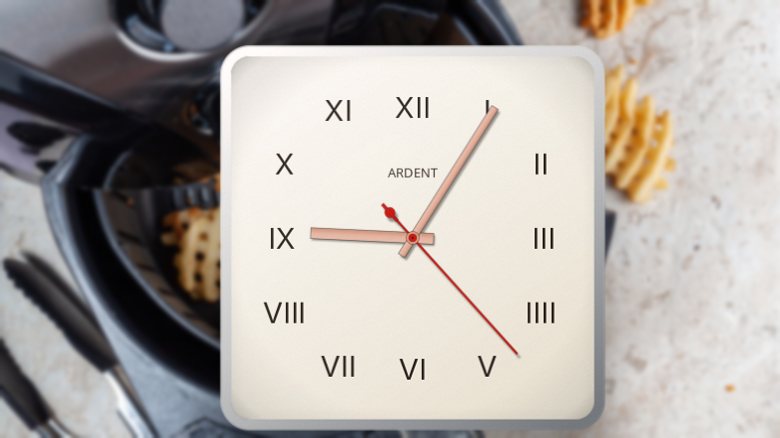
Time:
9.05.23
